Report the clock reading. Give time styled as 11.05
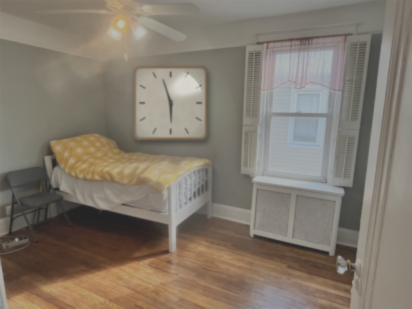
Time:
5.57
